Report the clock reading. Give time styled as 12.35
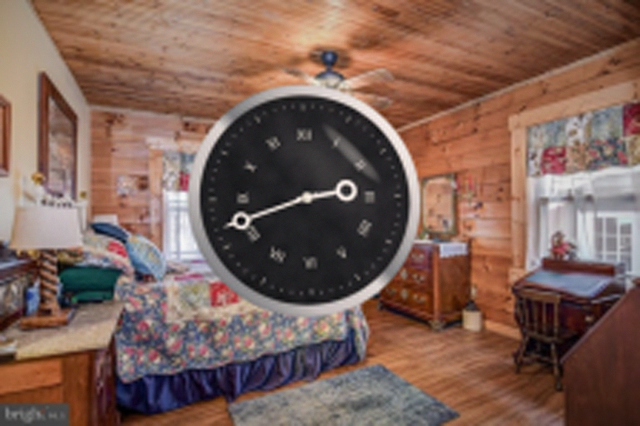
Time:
2.42
